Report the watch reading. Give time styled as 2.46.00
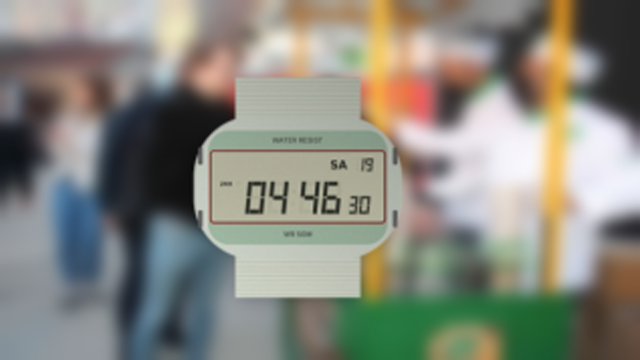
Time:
4.46.30
